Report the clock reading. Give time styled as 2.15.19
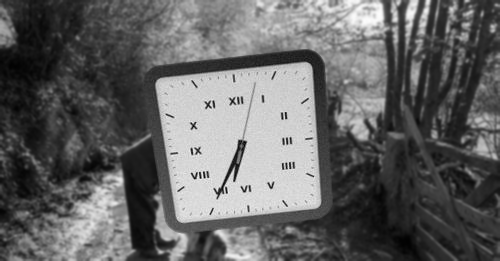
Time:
6.35.03
